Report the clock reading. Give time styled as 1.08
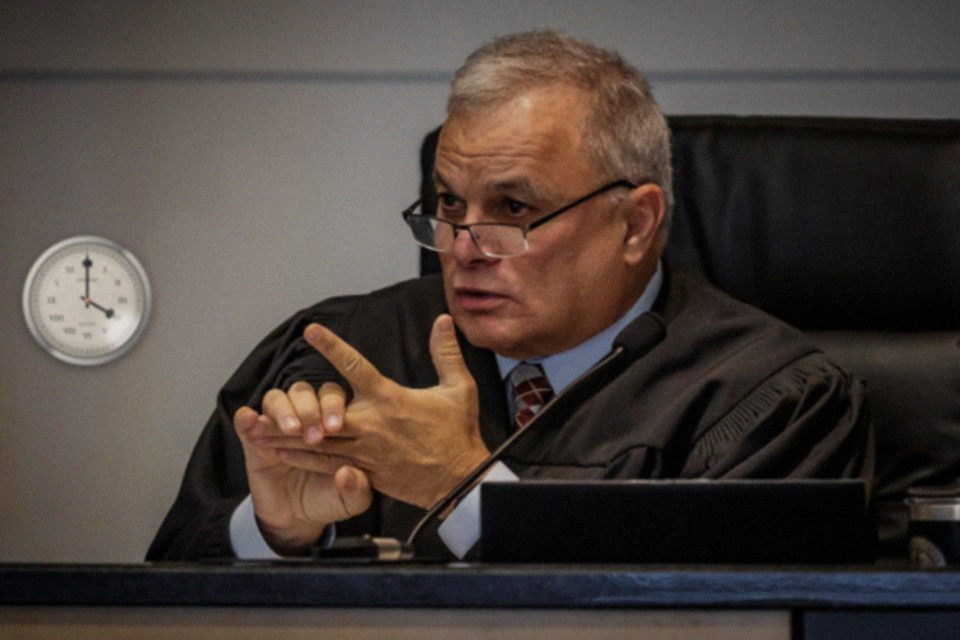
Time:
4.00
